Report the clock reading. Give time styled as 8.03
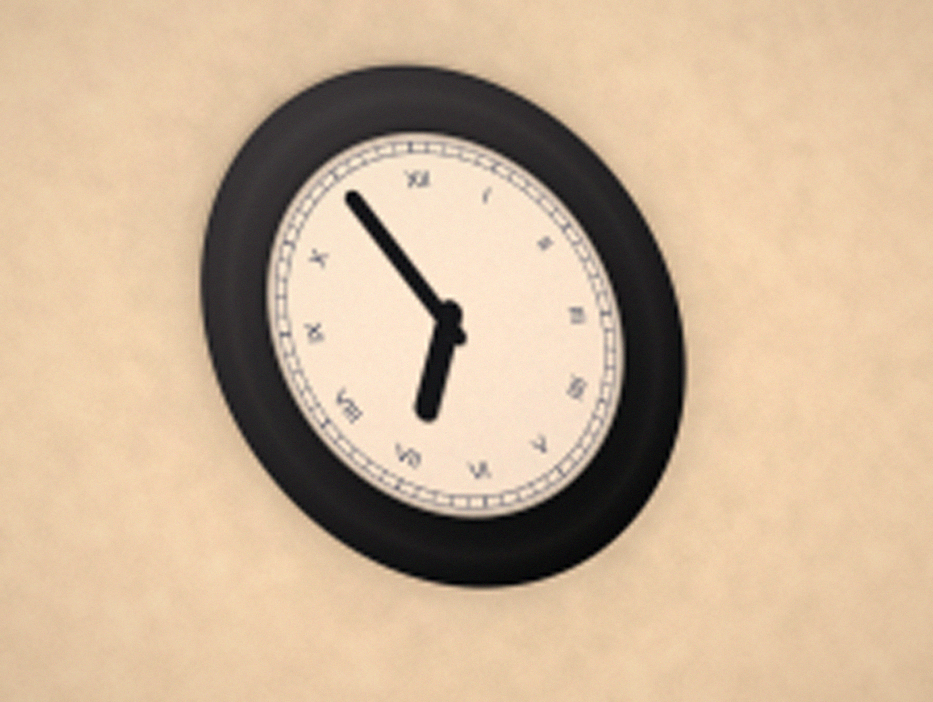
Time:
6.55
